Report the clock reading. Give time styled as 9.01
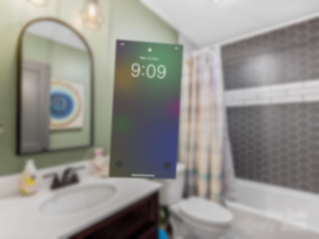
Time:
9.09
